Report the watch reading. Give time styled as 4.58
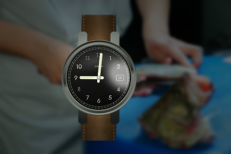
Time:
9.01
